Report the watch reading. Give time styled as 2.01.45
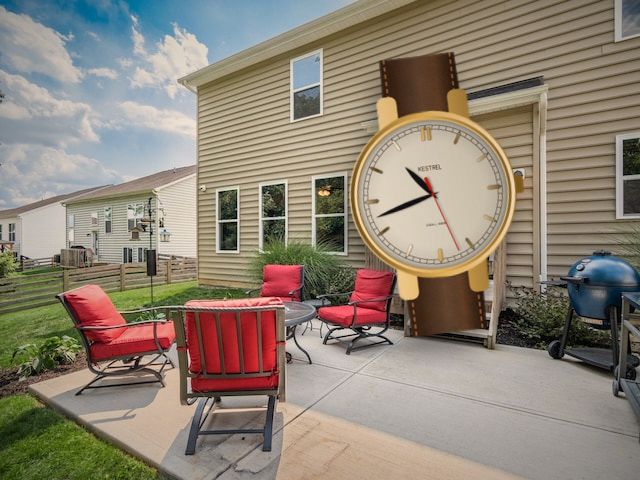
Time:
10.42.27
